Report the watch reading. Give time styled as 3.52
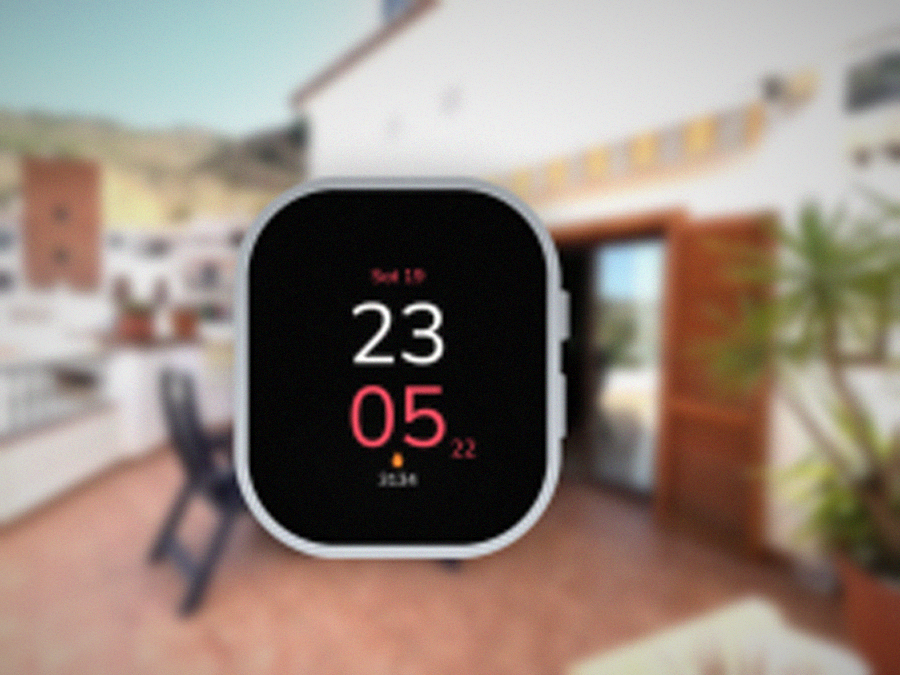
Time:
23.05
